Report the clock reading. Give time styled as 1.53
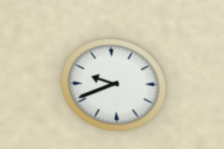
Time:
9.41
